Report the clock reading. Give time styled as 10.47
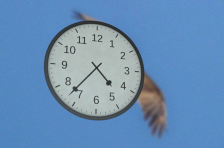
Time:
4.37
